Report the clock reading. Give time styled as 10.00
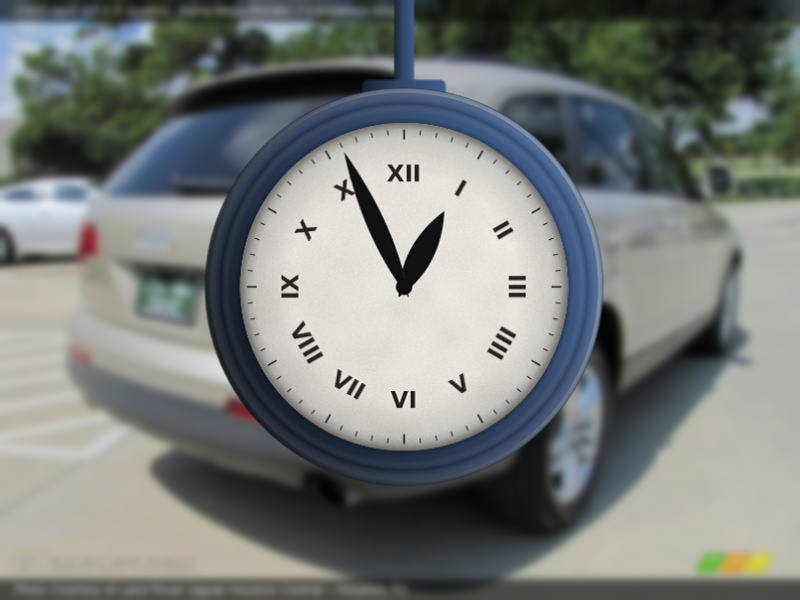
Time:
12.56
